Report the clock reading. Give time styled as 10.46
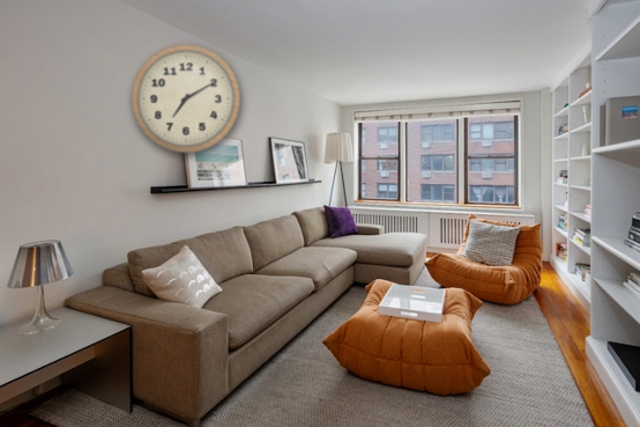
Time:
7.10
